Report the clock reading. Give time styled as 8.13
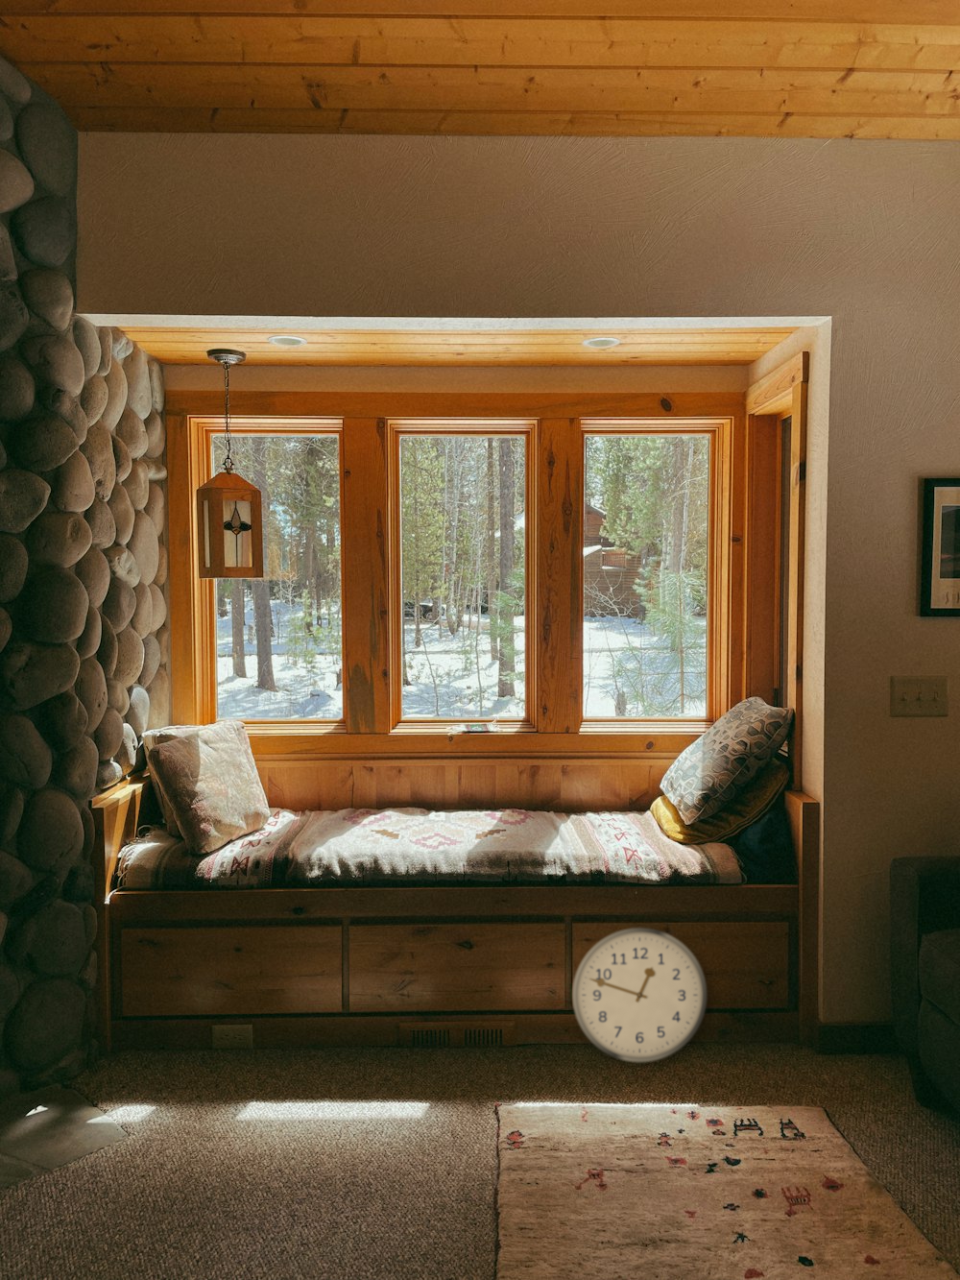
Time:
12.48
